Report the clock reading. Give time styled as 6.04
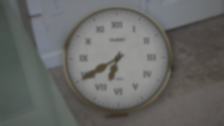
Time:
6.40
